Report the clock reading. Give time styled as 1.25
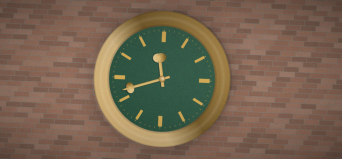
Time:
11.42
